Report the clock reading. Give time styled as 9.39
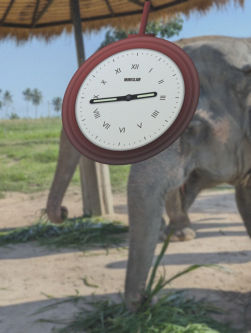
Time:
2.44
